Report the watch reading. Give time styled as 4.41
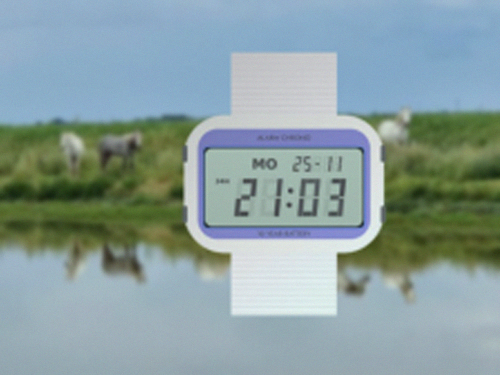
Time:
21.03
